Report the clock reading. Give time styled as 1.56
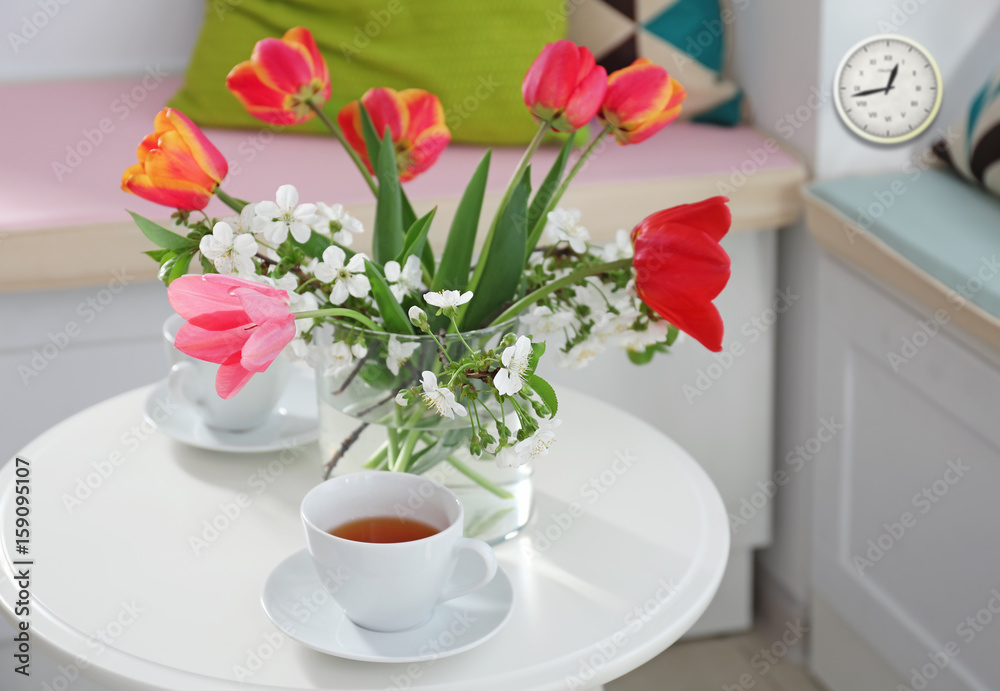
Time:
12.43
